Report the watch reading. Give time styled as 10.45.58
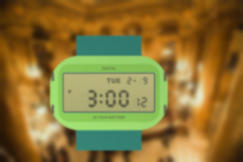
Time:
3.00.12
